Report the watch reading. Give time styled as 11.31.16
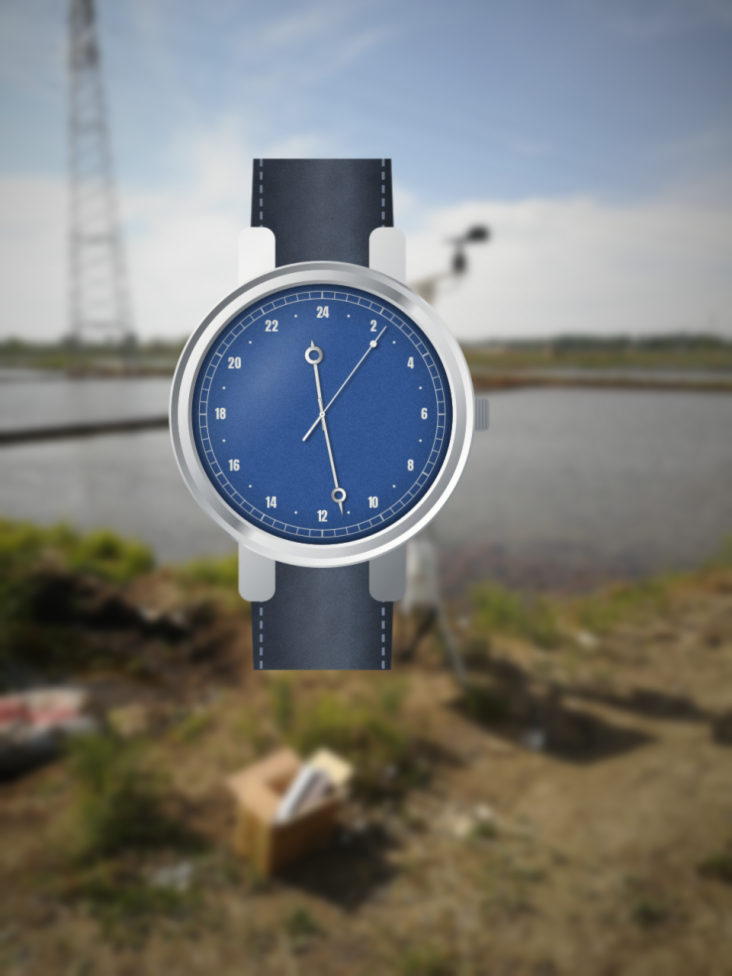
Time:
23.28.06
